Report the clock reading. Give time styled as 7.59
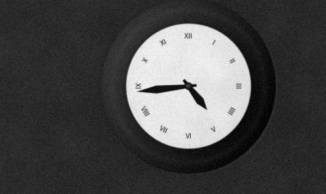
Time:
4.44
